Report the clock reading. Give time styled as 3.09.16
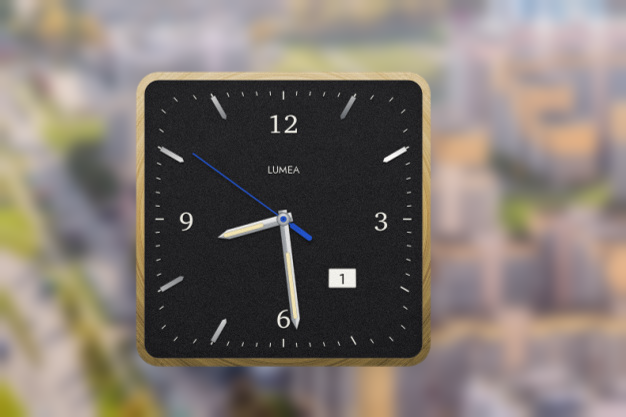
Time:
8.28.51
